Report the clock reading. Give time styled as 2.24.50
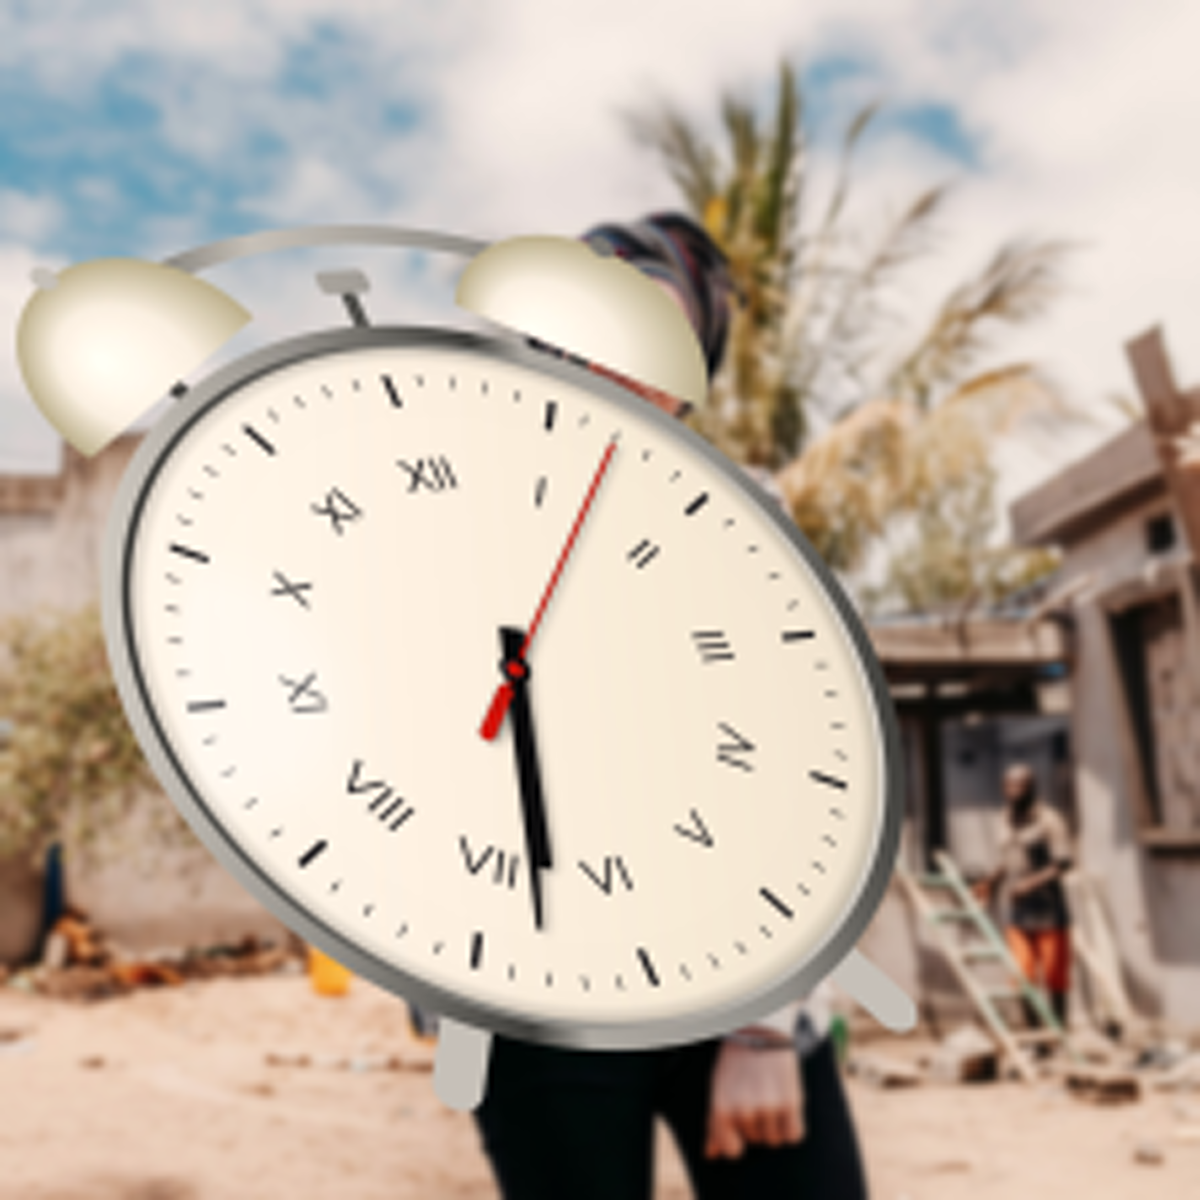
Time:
6.33.07
